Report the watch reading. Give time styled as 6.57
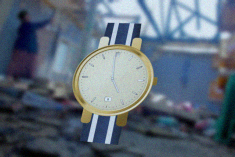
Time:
4.59
